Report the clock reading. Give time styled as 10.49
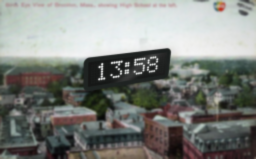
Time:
13.58
